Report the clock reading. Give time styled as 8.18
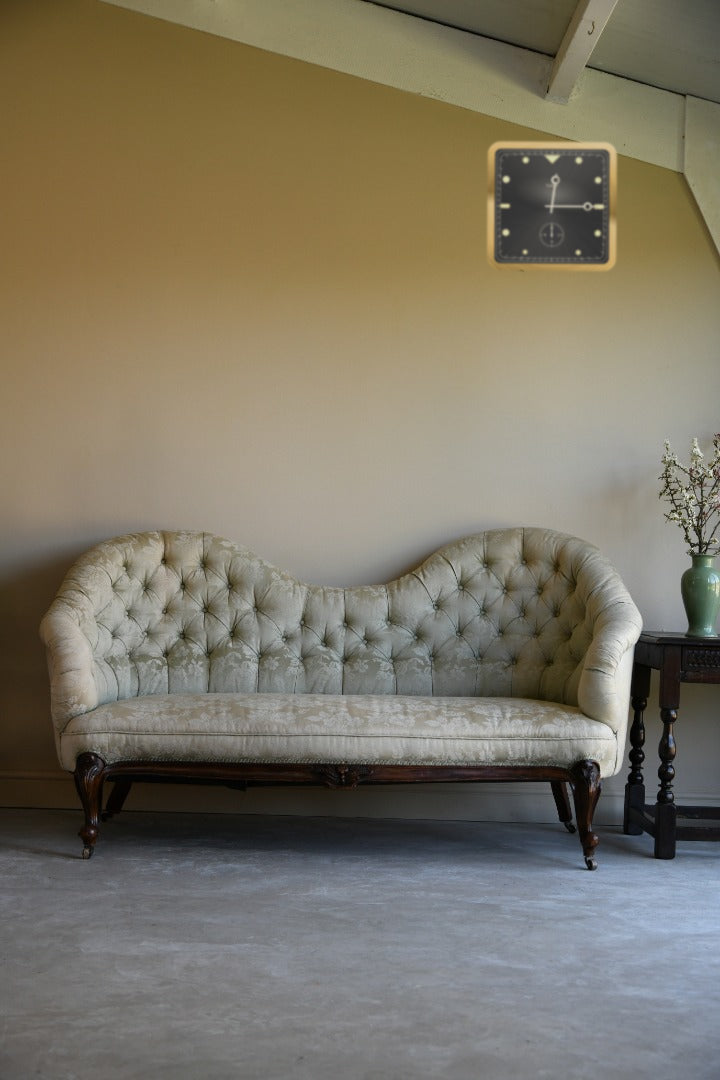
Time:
12.15
